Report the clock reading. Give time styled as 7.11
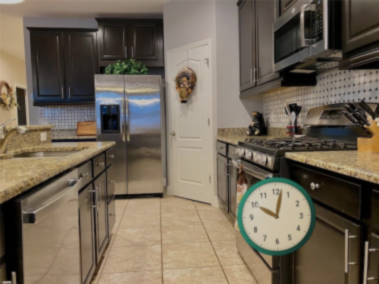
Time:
10.02
